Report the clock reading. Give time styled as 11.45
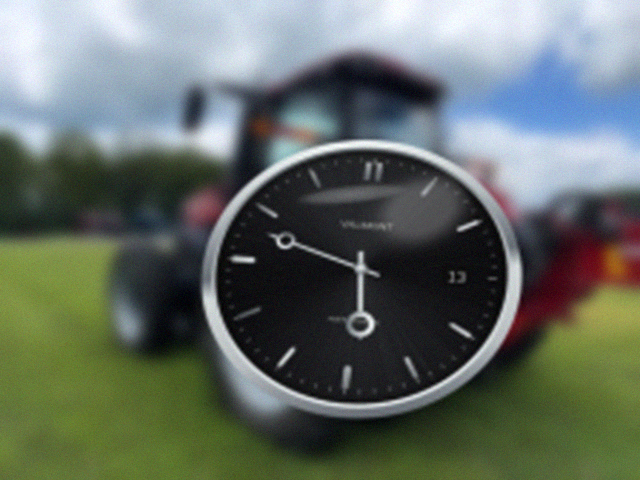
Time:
5.48
